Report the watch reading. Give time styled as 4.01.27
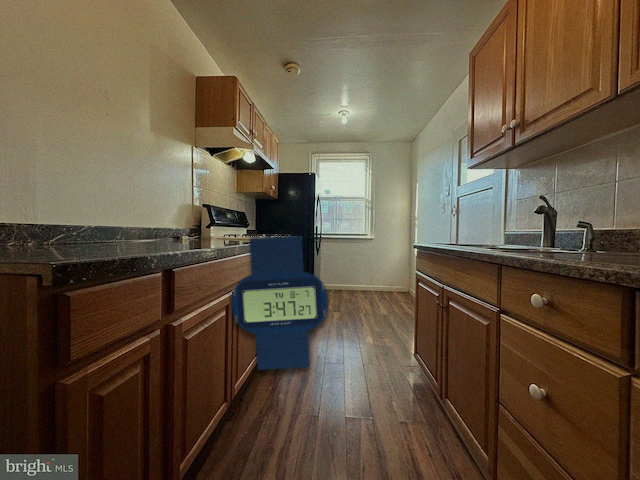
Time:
3.47.27
